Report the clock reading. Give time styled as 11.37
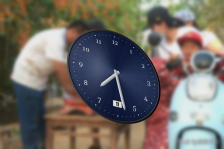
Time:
7.28
